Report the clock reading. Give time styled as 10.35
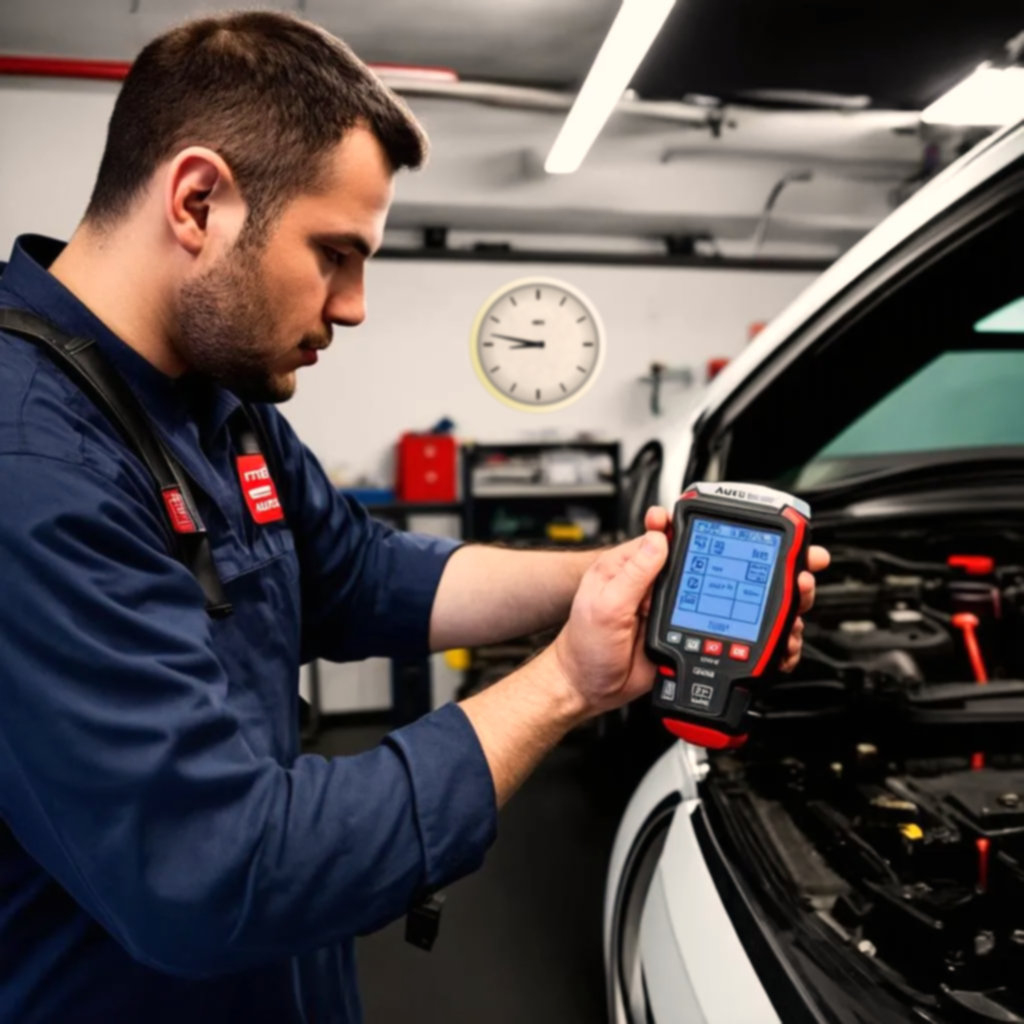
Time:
8.47
